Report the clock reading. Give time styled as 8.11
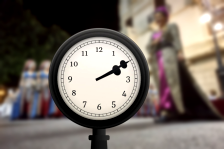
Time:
2.10
